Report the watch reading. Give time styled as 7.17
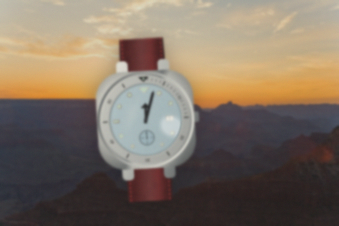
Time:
12.03
